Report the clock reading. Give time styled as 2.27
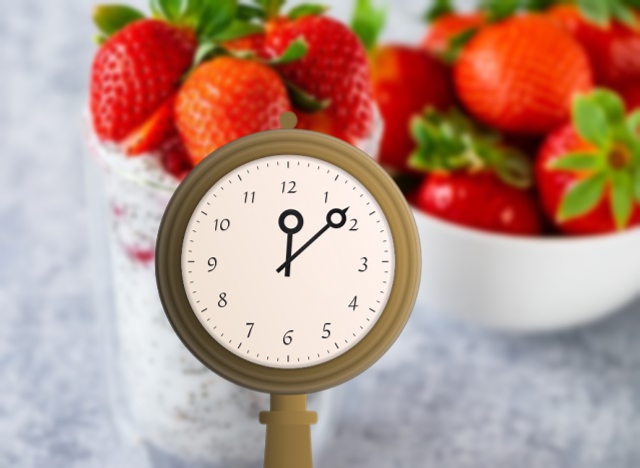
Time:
12.08
